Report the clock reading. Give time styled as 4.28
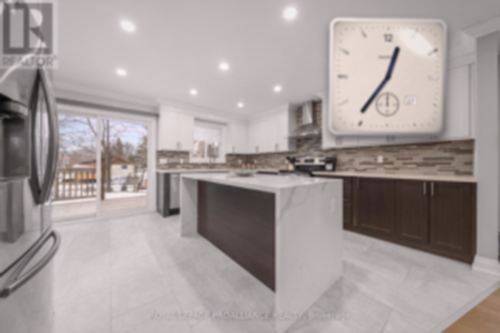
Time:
12.36
